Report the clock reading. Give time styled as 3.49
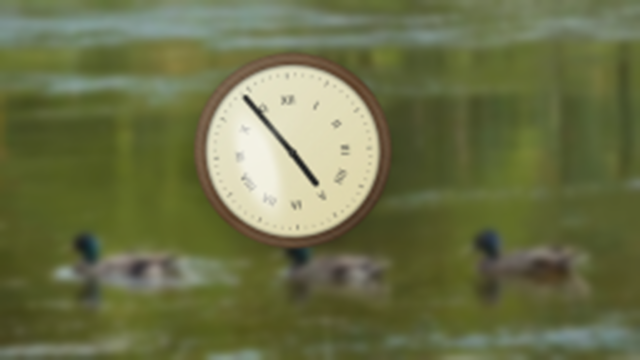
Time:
4.54
